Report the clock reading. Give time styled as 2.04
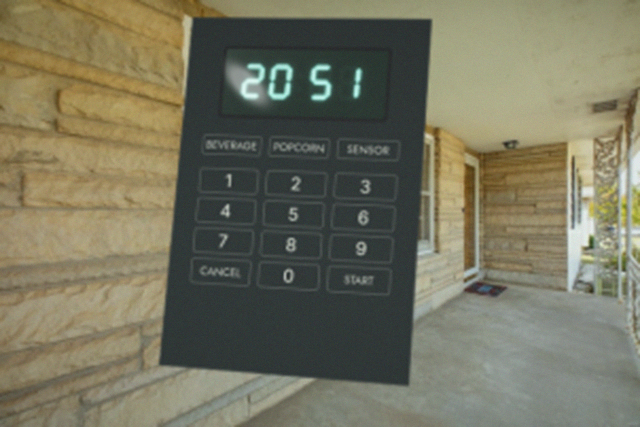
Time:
20.51
